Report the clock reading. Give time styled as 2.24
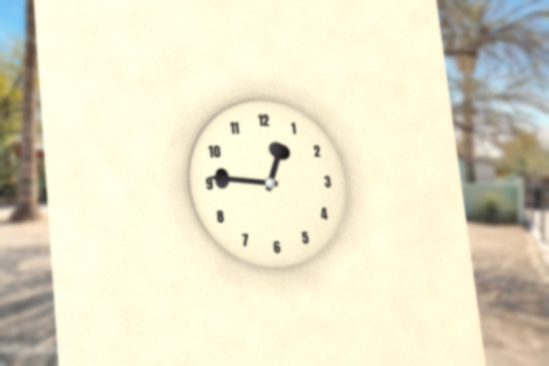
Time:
12.46
